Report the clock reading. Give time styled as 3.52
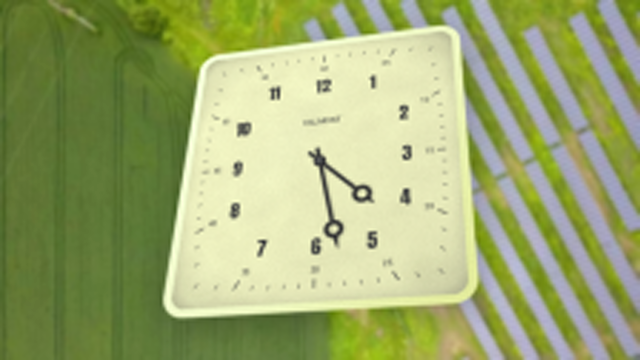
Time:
4.28
